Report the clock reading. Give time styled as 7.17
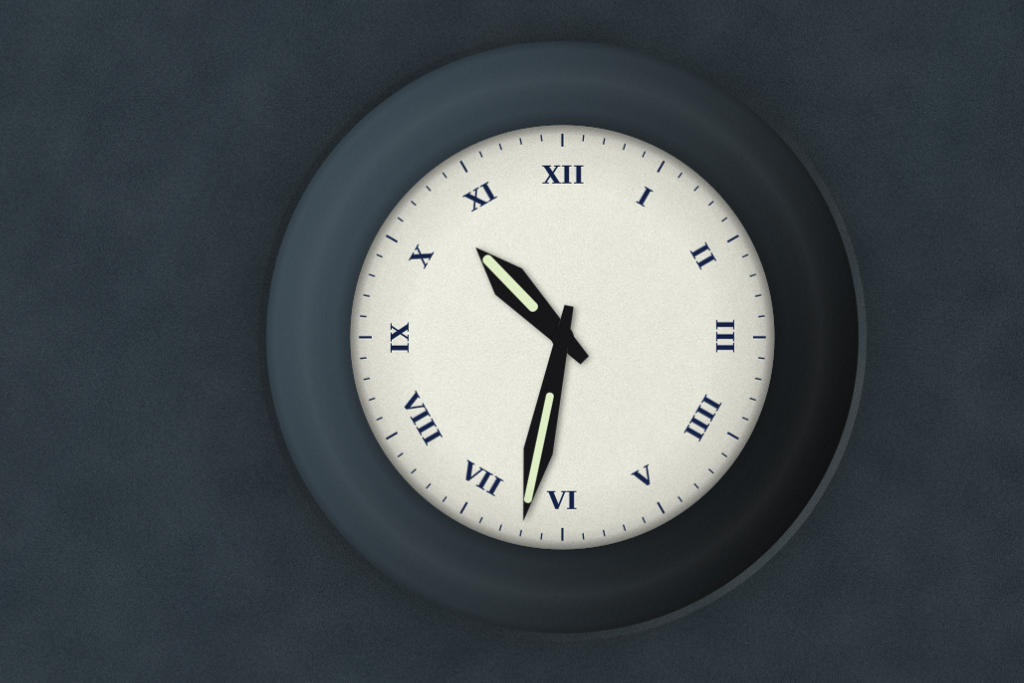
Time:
10.32
